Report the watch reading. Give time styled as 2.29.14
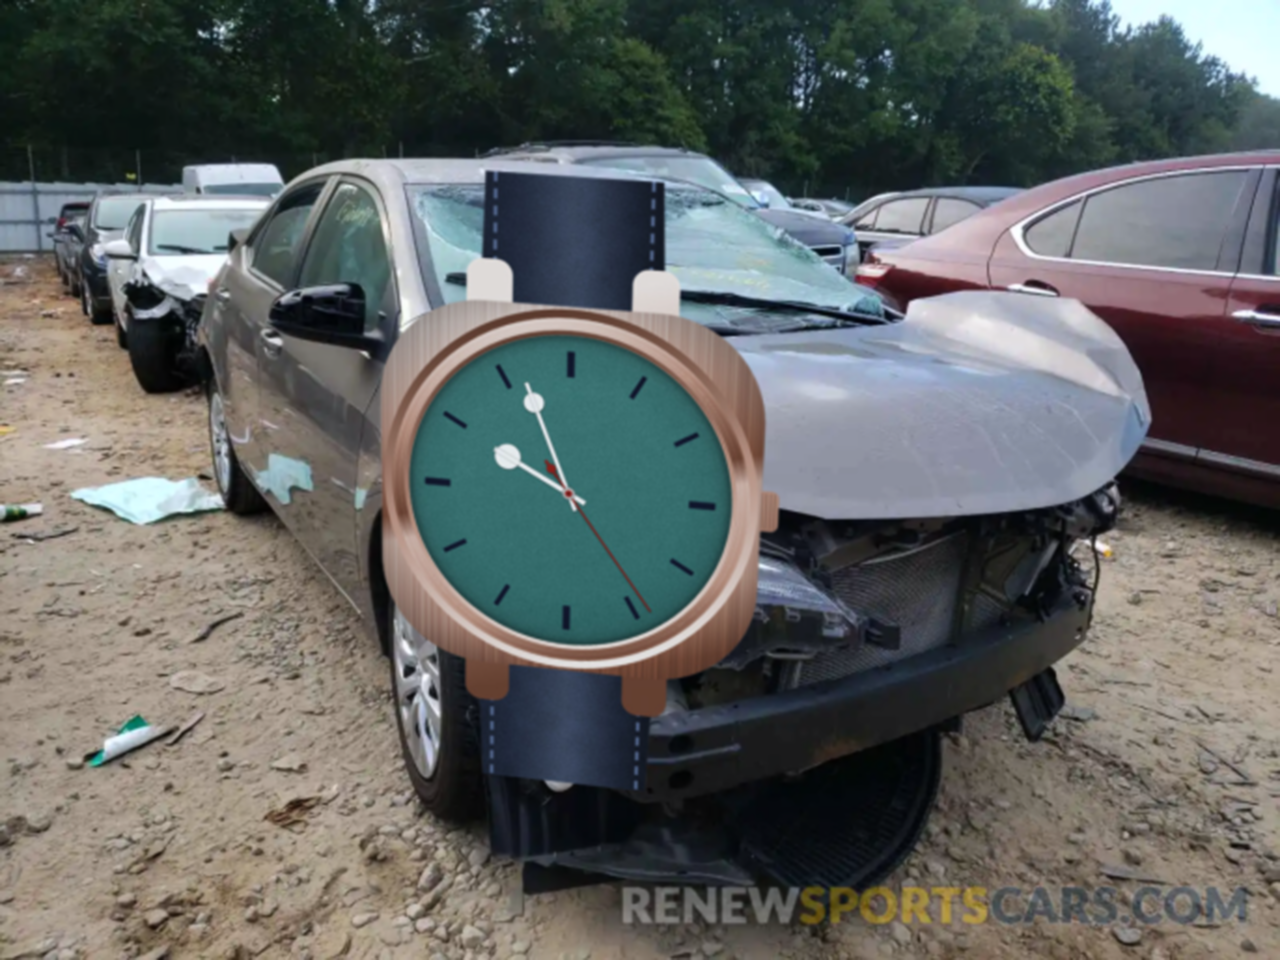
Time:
9.56.24
